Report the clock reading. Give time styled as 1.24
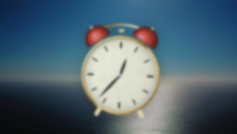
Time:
12.37
